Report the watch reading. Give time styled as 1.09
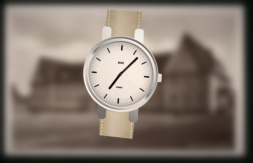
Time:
7.07
